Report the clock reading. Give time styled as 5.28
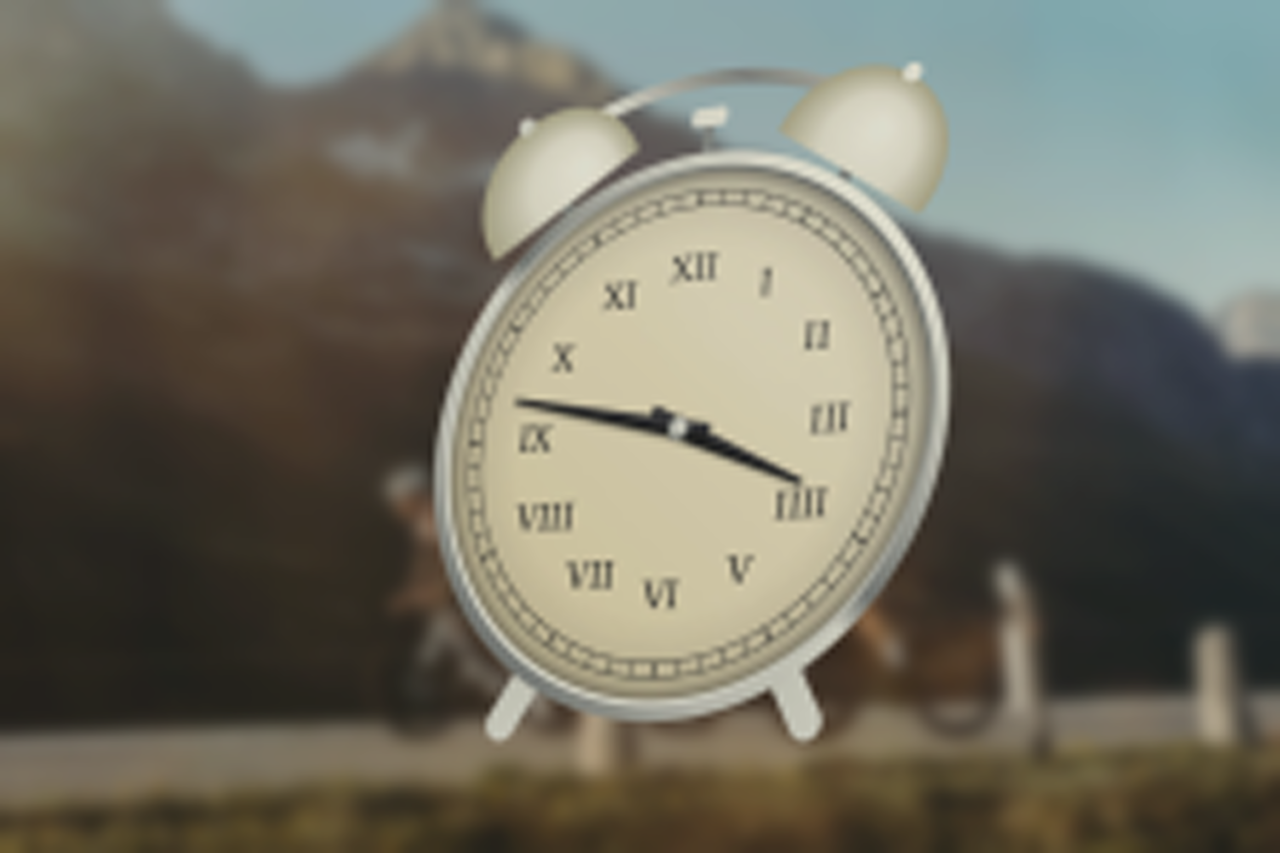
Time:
3.47
